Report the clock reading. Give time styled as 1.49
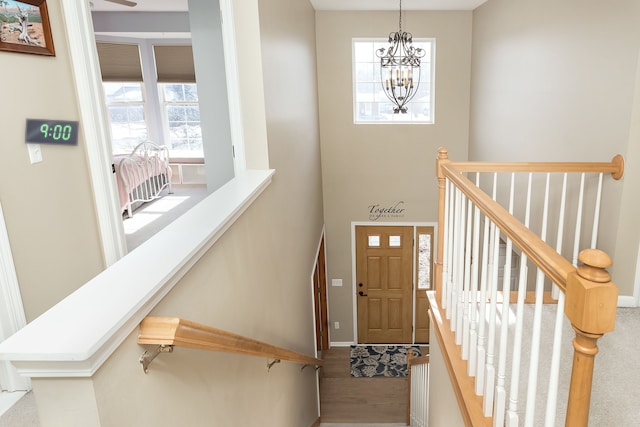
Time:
9.00
